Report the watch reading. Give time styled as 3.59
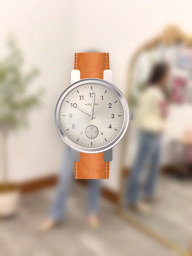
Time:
10.01
